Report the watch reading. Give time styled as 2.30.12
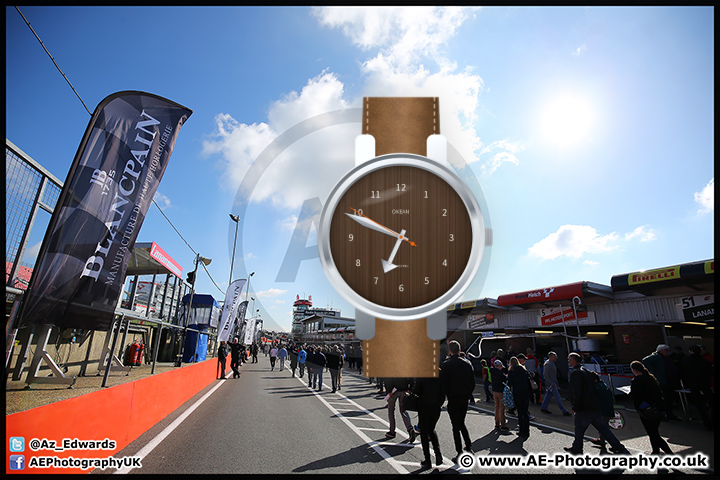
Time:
6.48.50
